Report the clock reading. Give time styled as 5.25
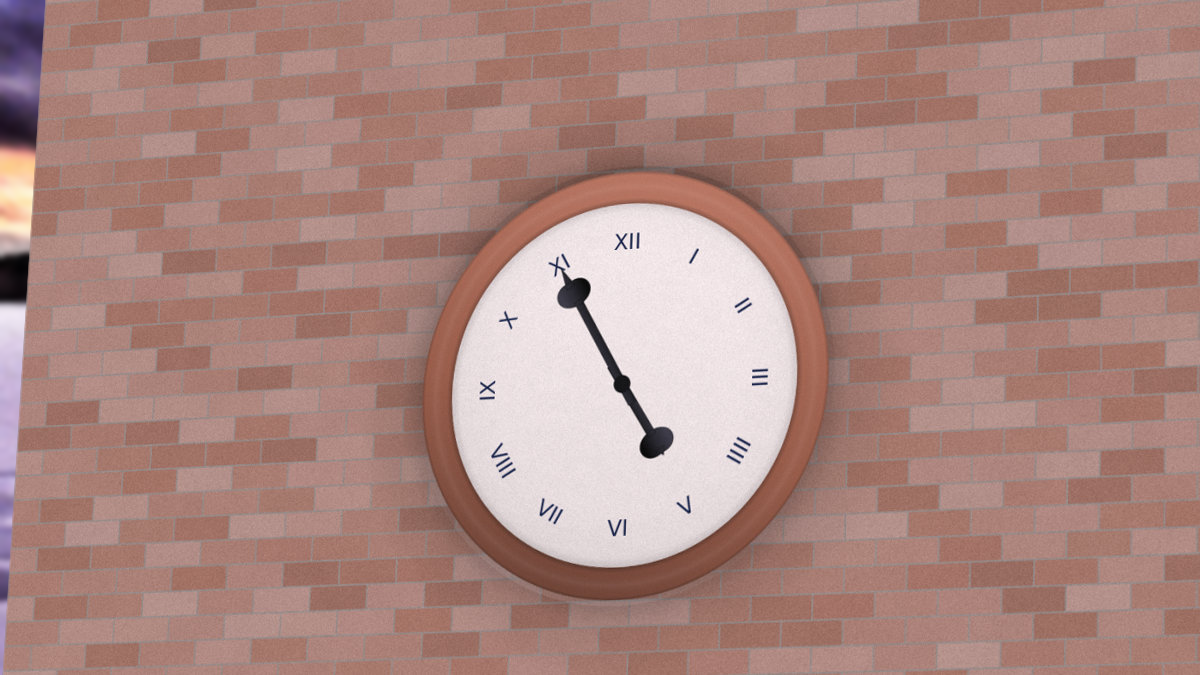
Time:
4.55
